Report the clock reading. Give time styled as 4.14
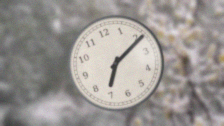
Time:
7.11
